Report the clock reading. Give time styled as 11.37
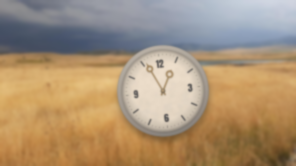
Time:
12.56
